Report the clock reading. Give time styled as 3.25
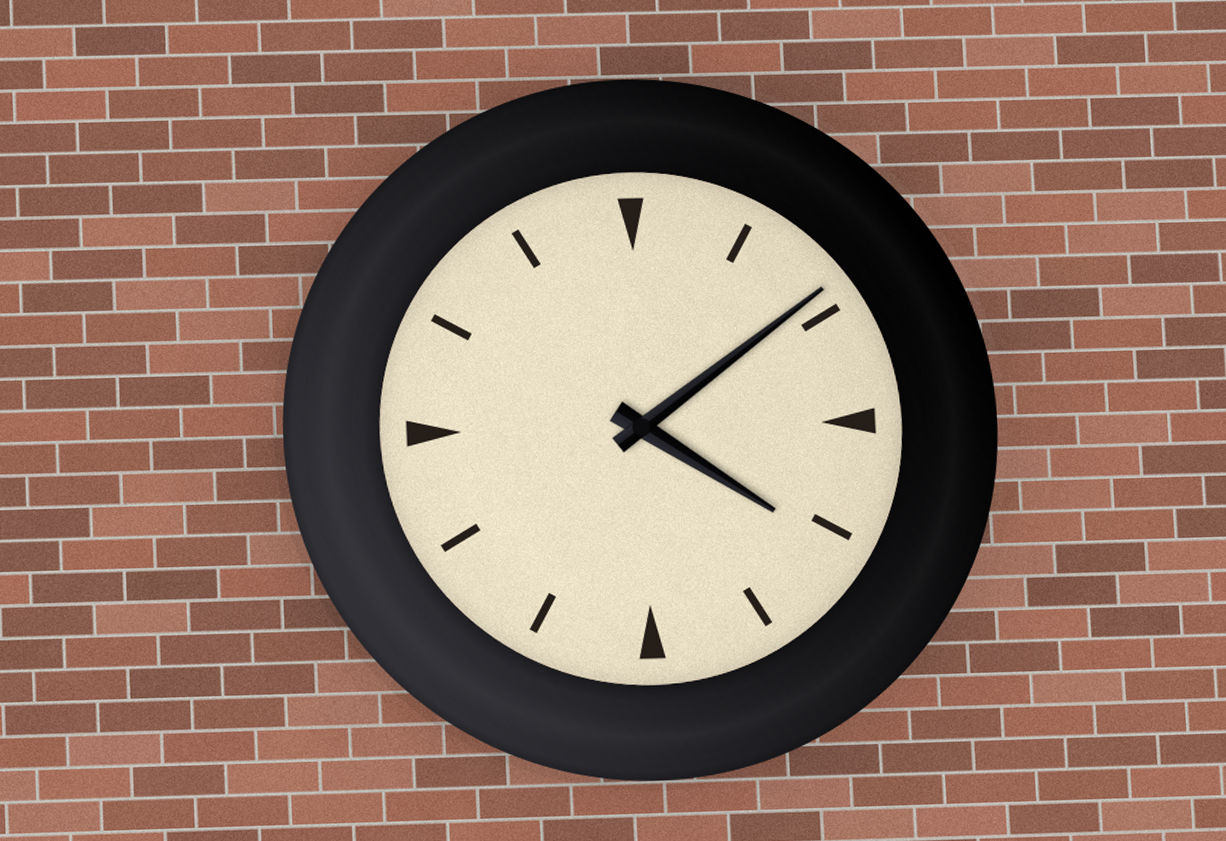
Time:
4.09
